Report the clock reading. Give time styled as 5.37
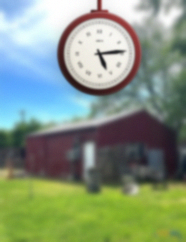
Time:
5.14
